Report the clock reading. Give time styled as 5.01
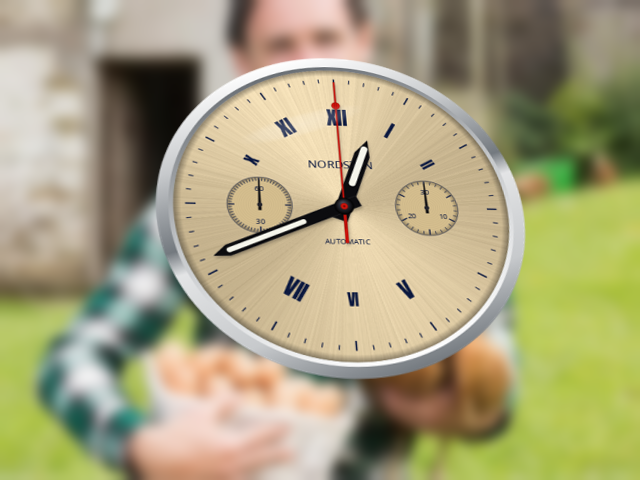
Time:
12.41
